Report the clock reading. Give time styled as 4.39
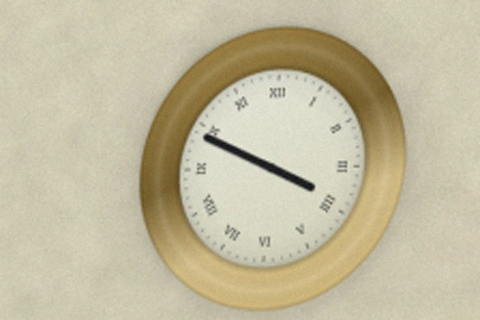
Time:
3.49
